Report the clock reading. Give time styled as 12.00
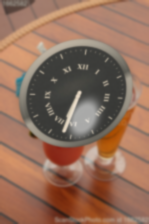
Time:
6.32
